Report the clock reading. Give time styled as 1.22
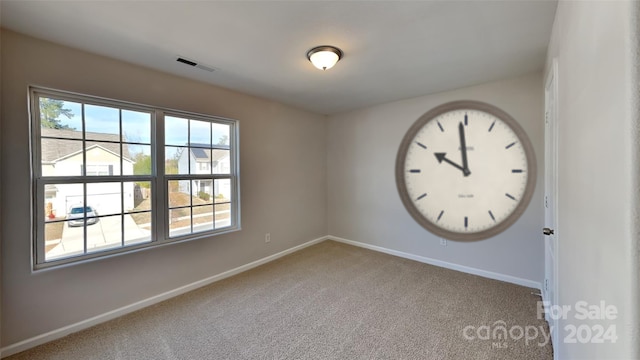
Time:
9.59
